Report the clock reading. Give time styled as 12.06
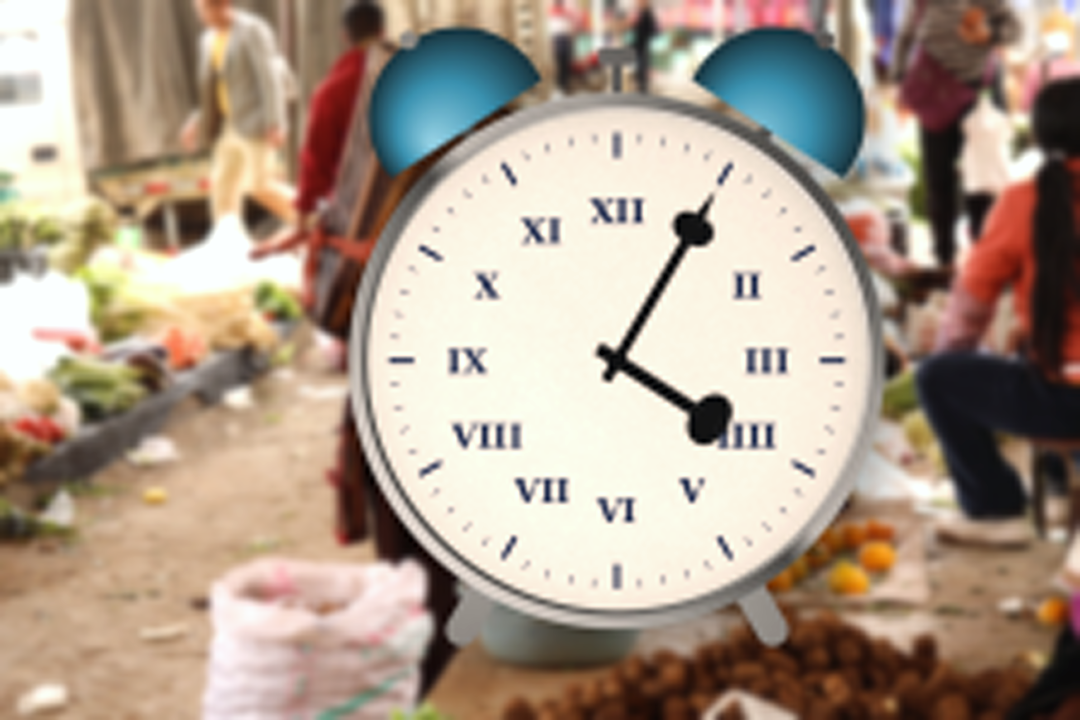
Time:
4.05
